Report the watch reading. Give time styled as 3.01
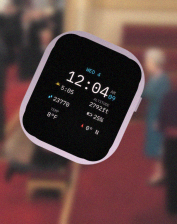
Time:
12.04
